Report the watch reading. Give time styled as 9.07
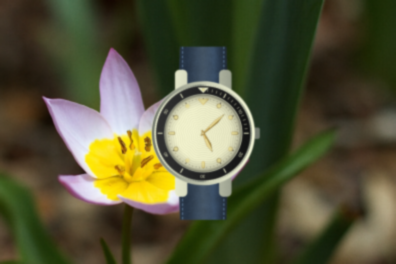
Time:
5.08
